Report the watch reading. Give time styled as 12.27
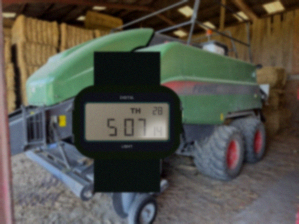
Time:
5.07
